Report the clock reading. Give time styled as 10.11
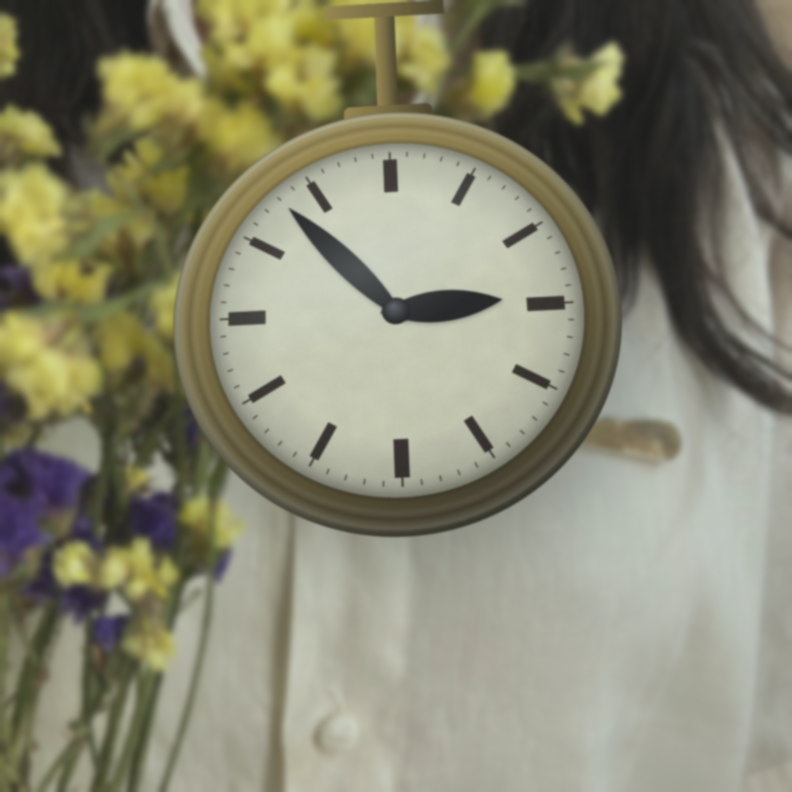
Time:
2.53
